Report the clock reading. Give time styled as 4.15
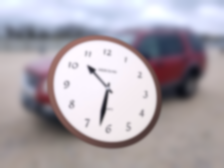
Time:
10.32
